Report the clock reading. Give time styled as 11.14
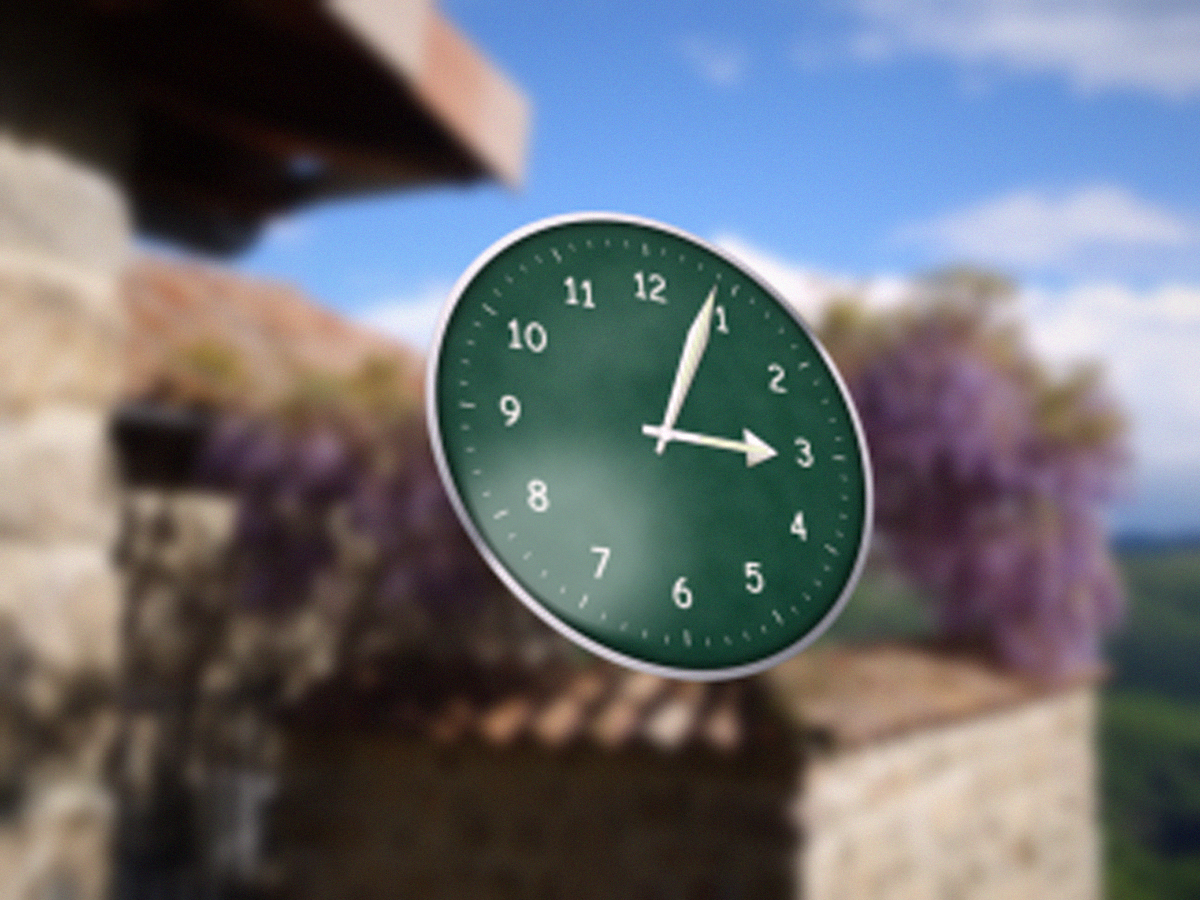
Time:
3.04
